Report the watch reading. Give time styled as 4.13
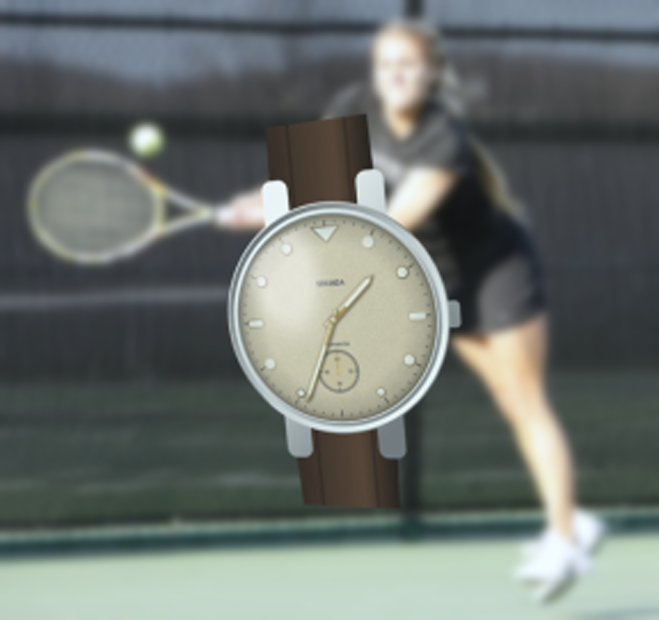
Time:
1.34
